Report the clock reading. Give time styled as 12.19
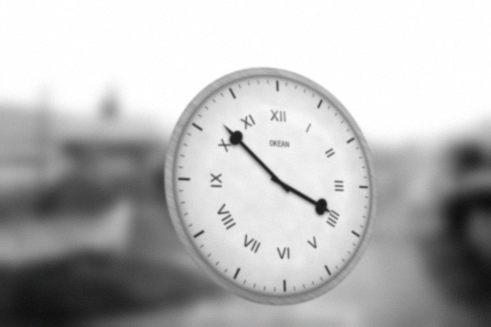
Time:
3.52
